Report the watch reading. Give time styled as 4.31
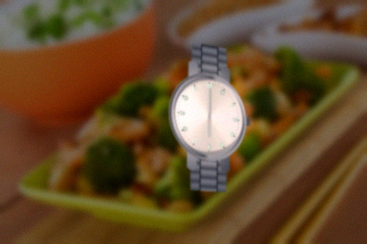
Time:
6.00
